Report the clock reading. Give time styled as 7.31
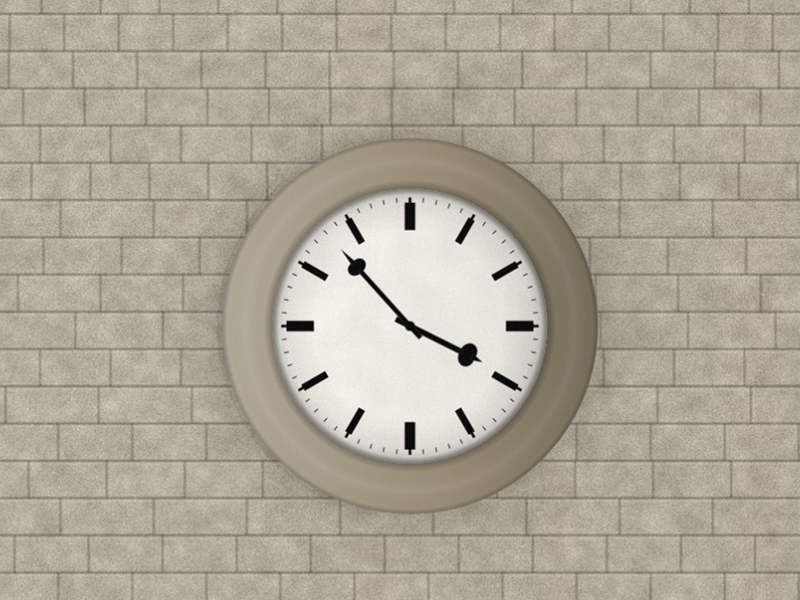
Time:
3.53
